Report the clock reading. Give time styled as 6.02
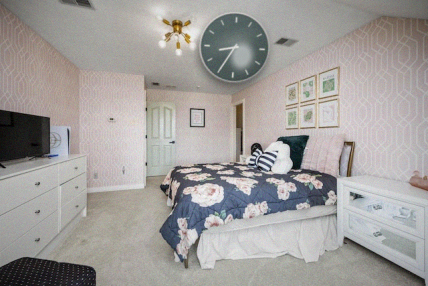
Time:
8.35
